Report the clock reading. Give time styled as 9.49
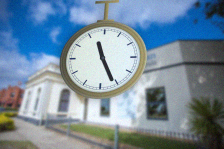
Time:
11.26
